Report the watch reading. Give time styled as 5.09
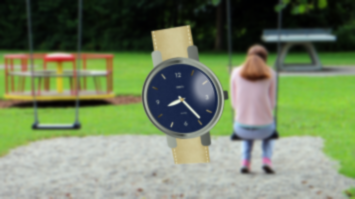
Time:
8.24
